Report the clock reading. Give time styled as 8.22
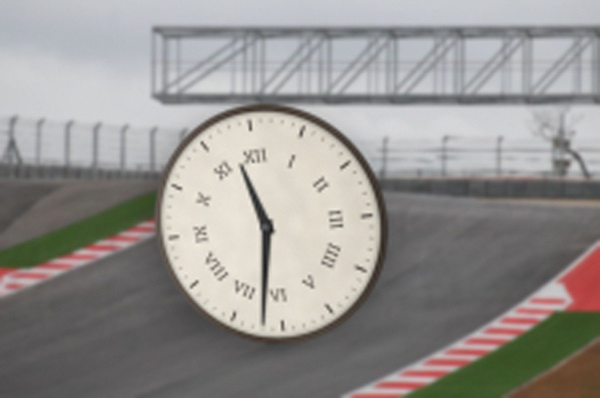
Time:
11.32
